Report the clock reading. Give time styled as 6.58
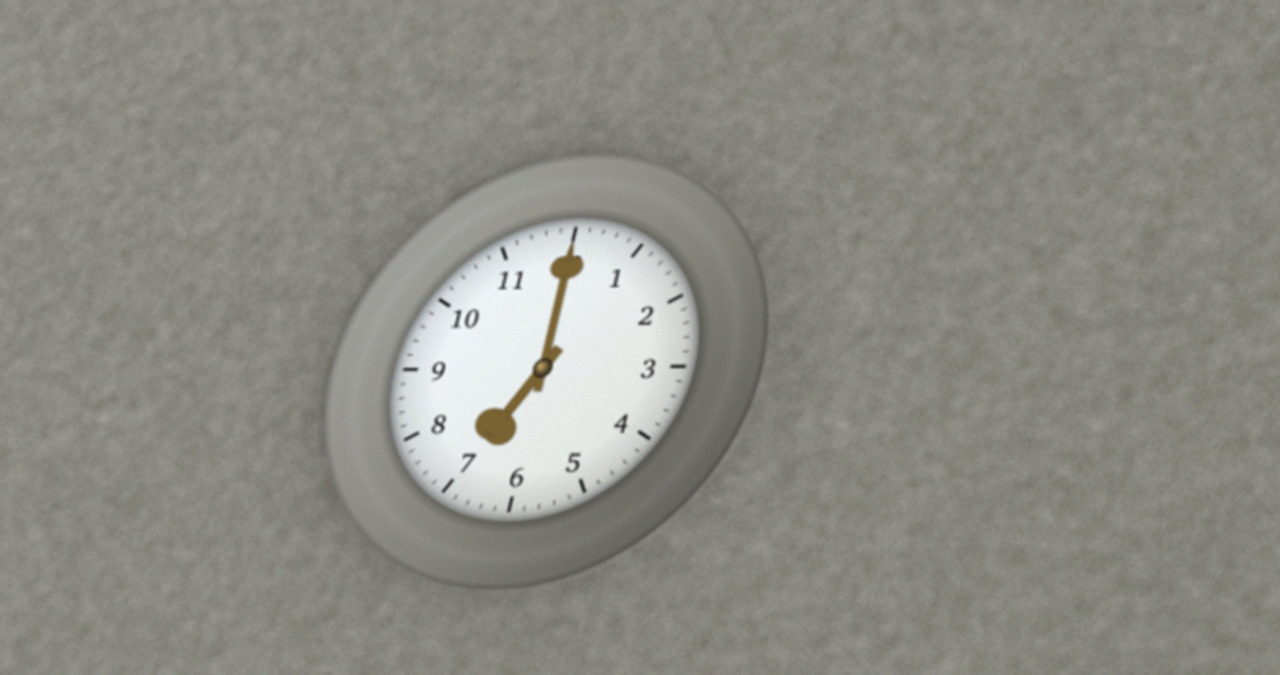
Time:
7.00
